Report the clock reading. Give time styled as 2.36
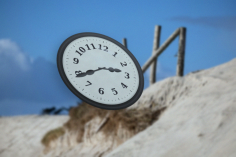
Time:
2.39
